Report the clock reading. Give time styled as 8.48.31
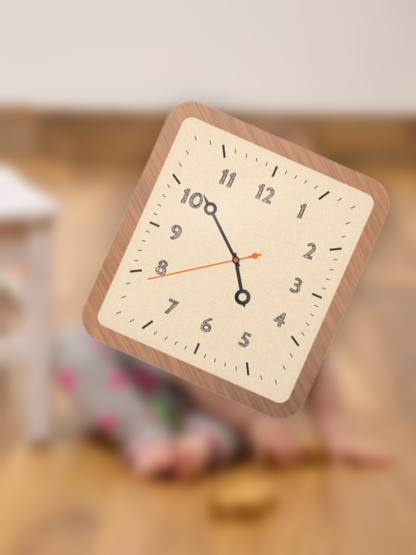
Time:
4.51.39
